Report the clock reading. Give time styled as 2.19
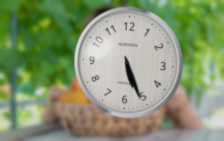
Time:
5.26
